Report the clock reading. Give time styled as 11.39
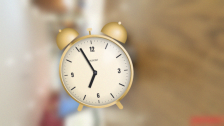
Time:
6.56
